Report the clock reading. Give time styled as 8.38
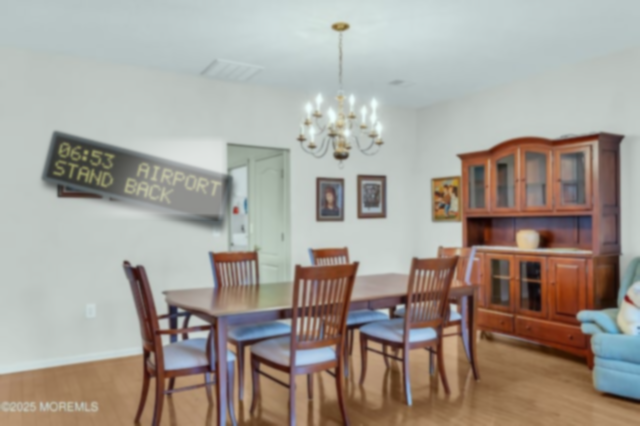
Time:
6.53
